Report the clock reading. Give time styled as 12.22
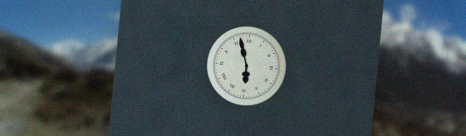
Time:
5.57
